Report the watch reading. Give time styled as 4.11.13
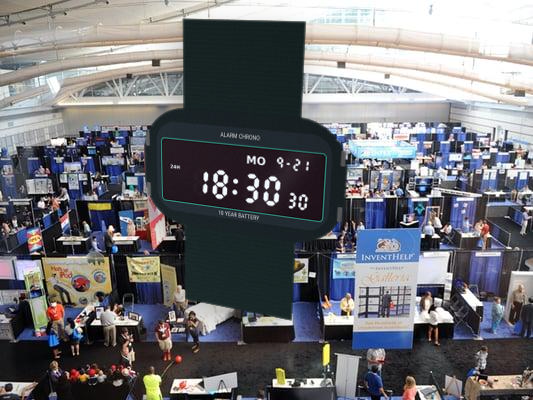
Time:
18.30.30
